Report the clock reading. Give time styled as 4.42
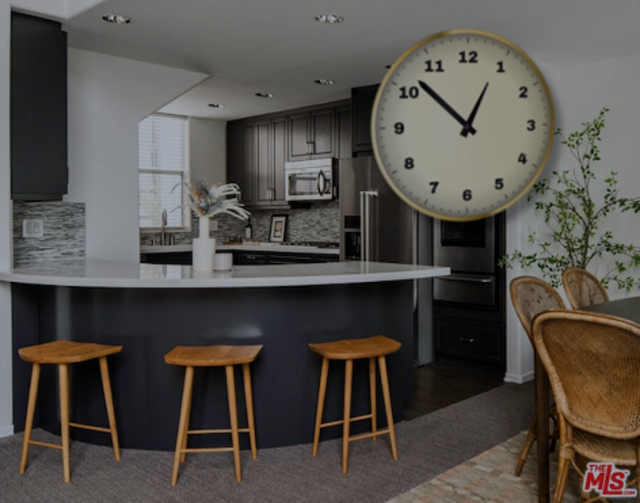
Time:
12.52
